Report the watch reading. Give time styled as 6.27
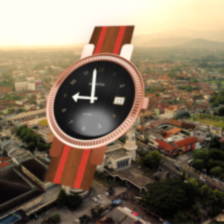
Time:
8.58
